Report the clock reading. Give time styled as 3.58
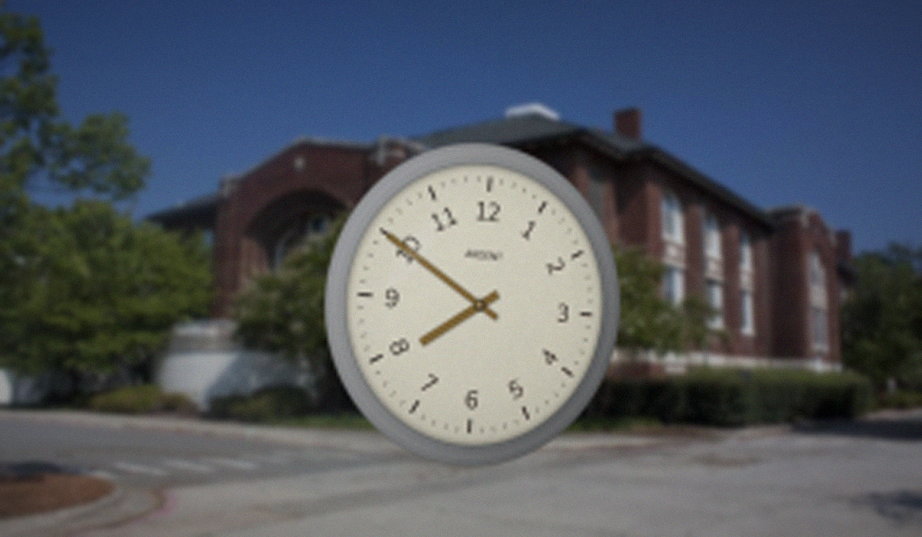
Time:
7.50
